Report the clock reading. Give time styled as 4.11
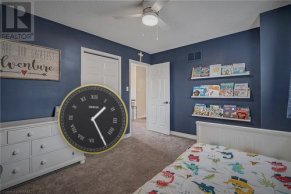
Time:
1.25
